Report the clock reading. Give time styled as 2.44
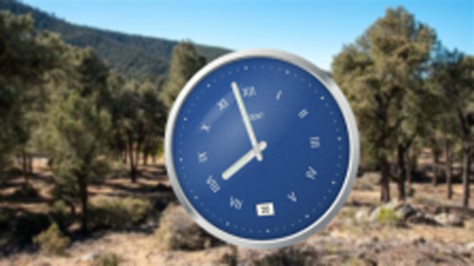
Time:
7.58
